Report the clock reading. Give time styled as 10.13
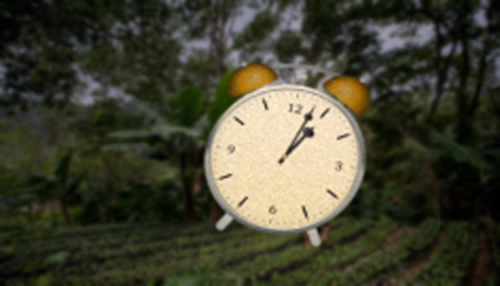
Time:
1.03
